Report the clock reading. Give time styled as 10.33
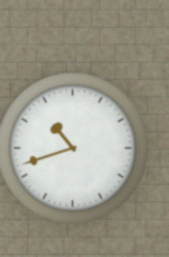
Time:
10.42
